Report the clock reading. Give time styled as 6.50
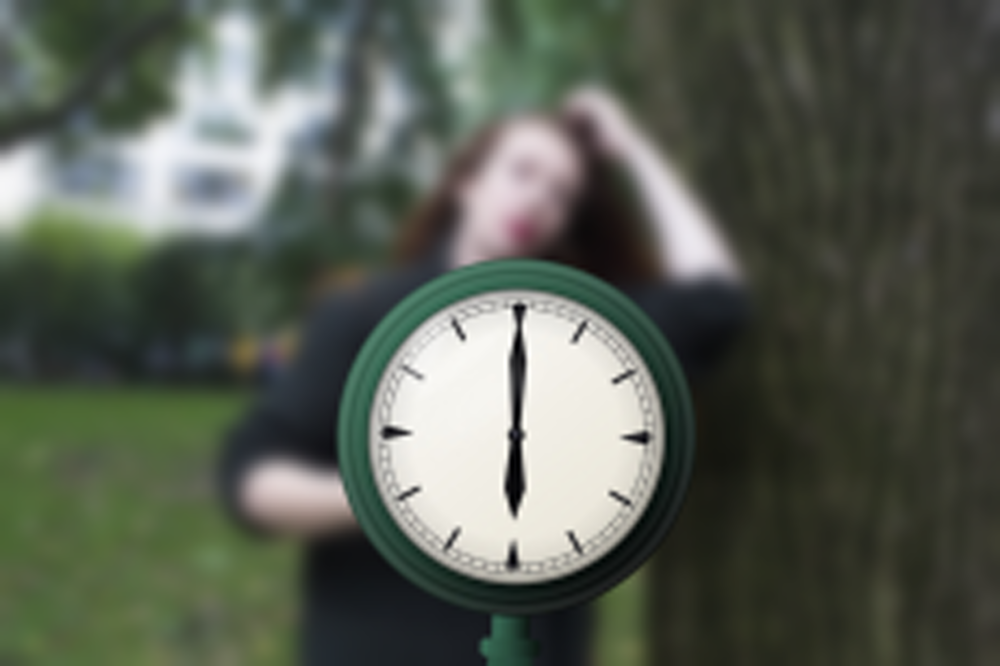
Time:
6.00
